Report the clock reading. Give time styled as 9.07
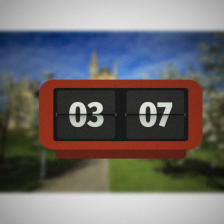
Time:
3.07
